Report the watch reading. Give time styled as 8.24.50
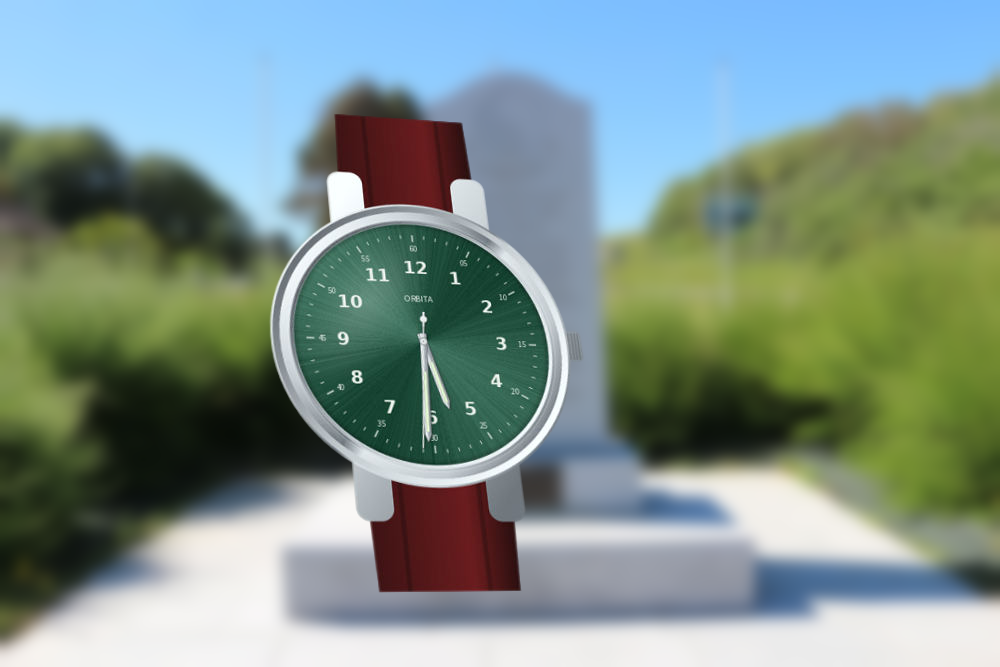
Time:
5.30.31
